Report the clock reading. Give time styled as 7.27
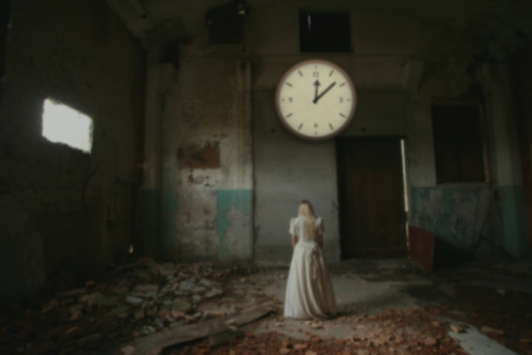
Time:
12.08
